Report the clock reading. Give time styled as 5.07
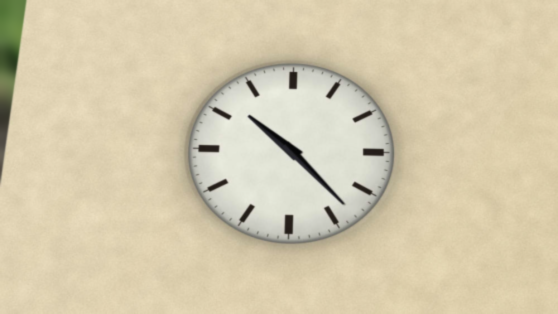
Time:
10.23
